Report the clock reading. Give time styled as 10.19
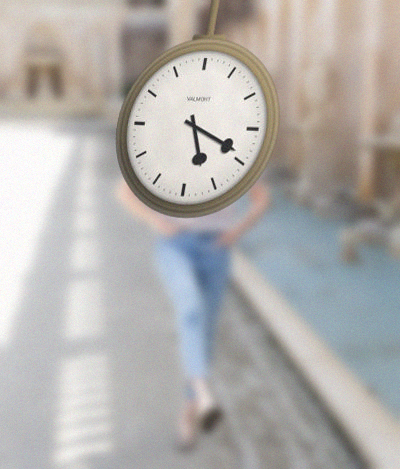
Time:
5.19
